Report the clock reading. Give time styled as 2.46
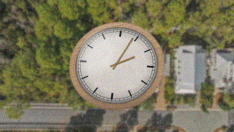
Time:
2.04
